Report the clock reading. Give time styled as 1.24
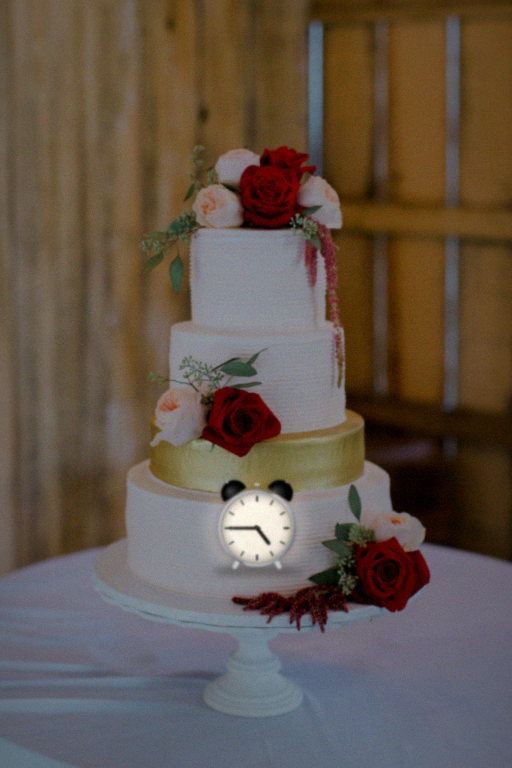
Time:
4.45
